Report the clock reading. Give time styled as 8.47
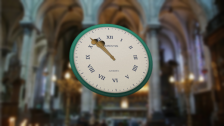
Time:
10.53
